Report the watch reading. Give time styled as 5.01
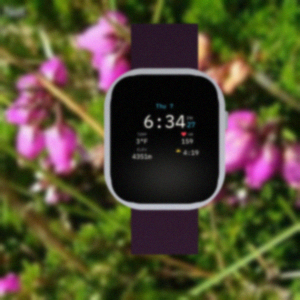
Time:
6.34
